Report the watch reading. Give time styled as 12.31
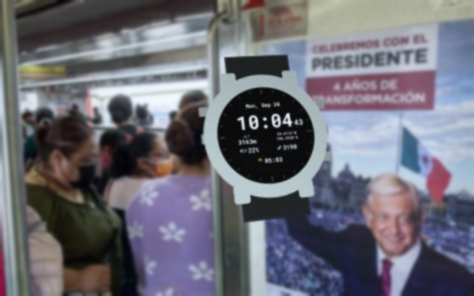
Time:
10.04
